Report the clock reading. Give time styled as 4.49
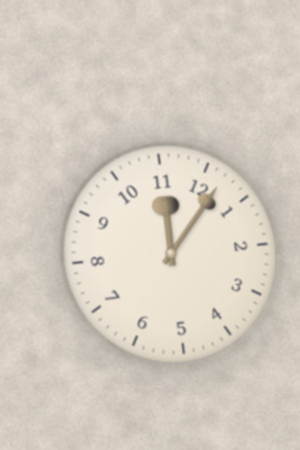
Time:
11.02
